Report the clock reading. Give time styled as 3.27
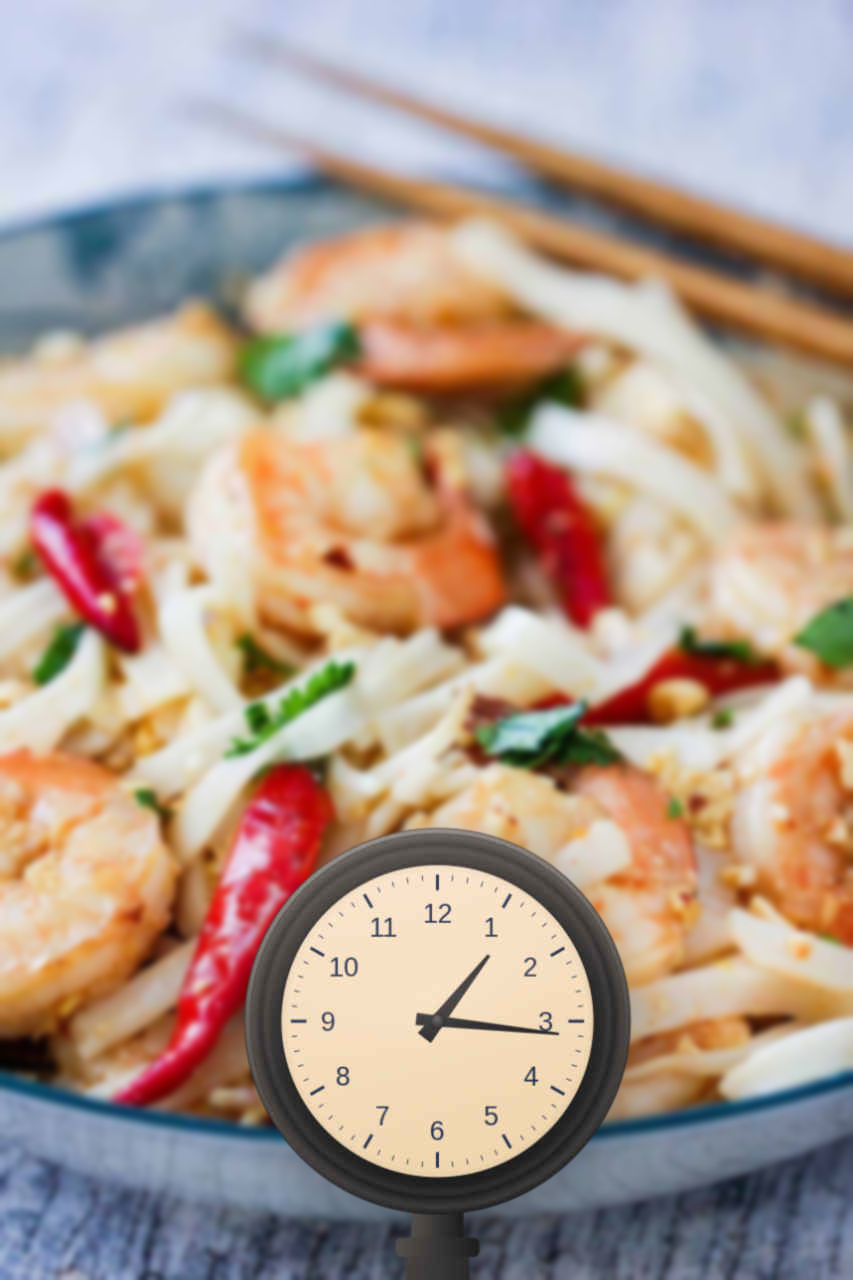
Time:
1.16
